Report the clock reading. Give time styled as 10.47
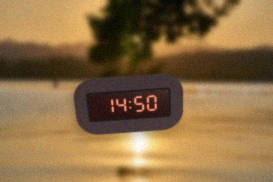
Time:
14.50
